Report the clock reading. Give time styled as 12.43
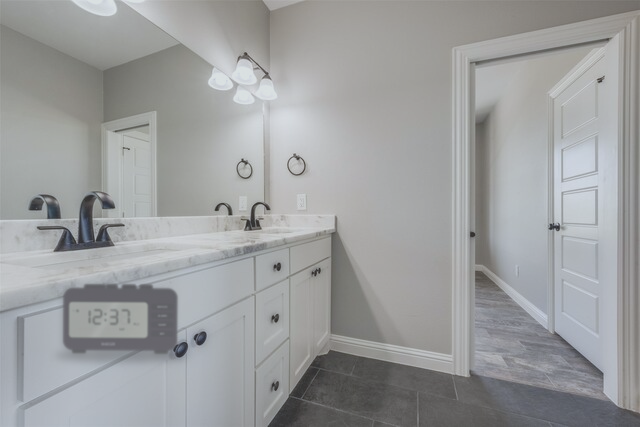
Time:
12.37
